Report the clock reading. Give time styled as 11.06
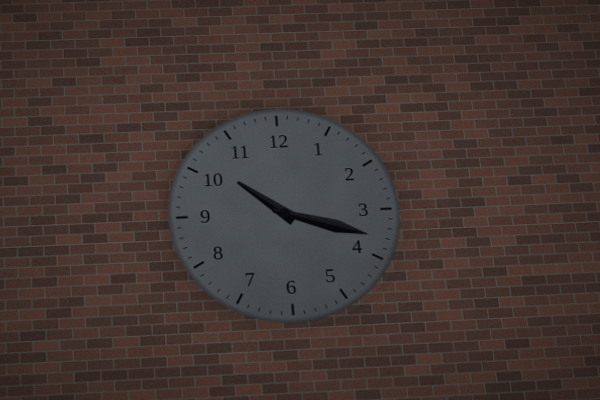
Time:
10.18
